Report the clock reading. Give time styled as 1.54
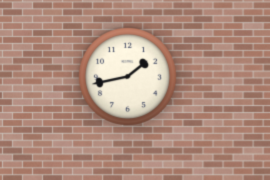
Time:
1.43
